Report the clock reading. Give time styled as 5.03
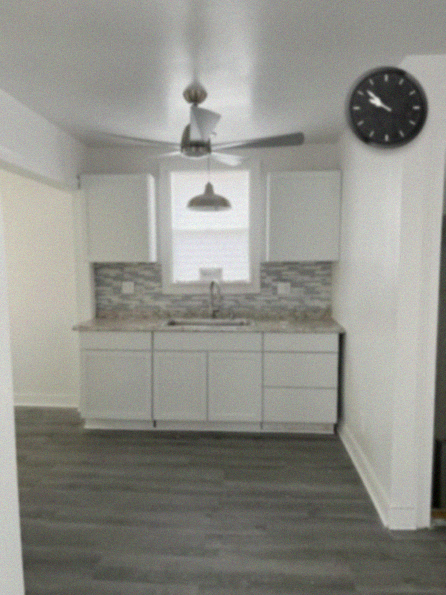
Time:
9.52
